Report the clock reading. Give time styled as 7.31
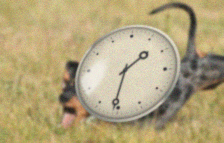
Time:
1.31
